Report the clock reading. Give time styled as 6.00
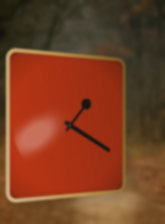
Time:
1.20
